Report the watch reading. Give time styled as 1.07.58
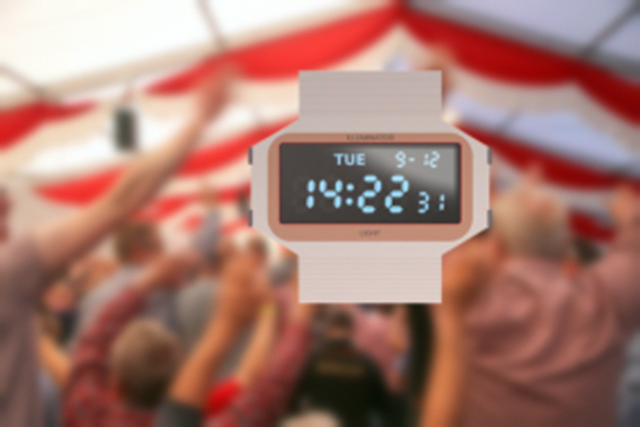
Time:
14.22.31
